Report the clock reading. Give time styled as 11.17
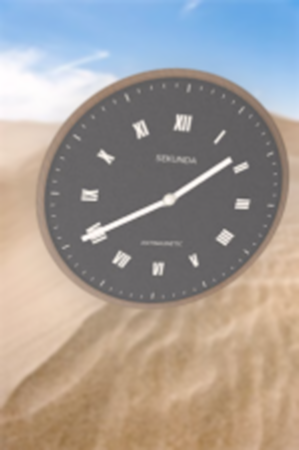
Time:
1.40
